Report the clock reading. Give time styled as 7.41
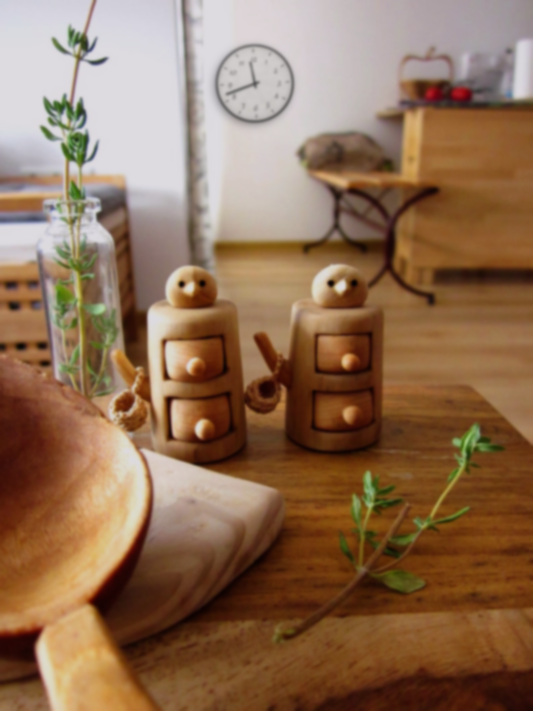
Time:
11.42
